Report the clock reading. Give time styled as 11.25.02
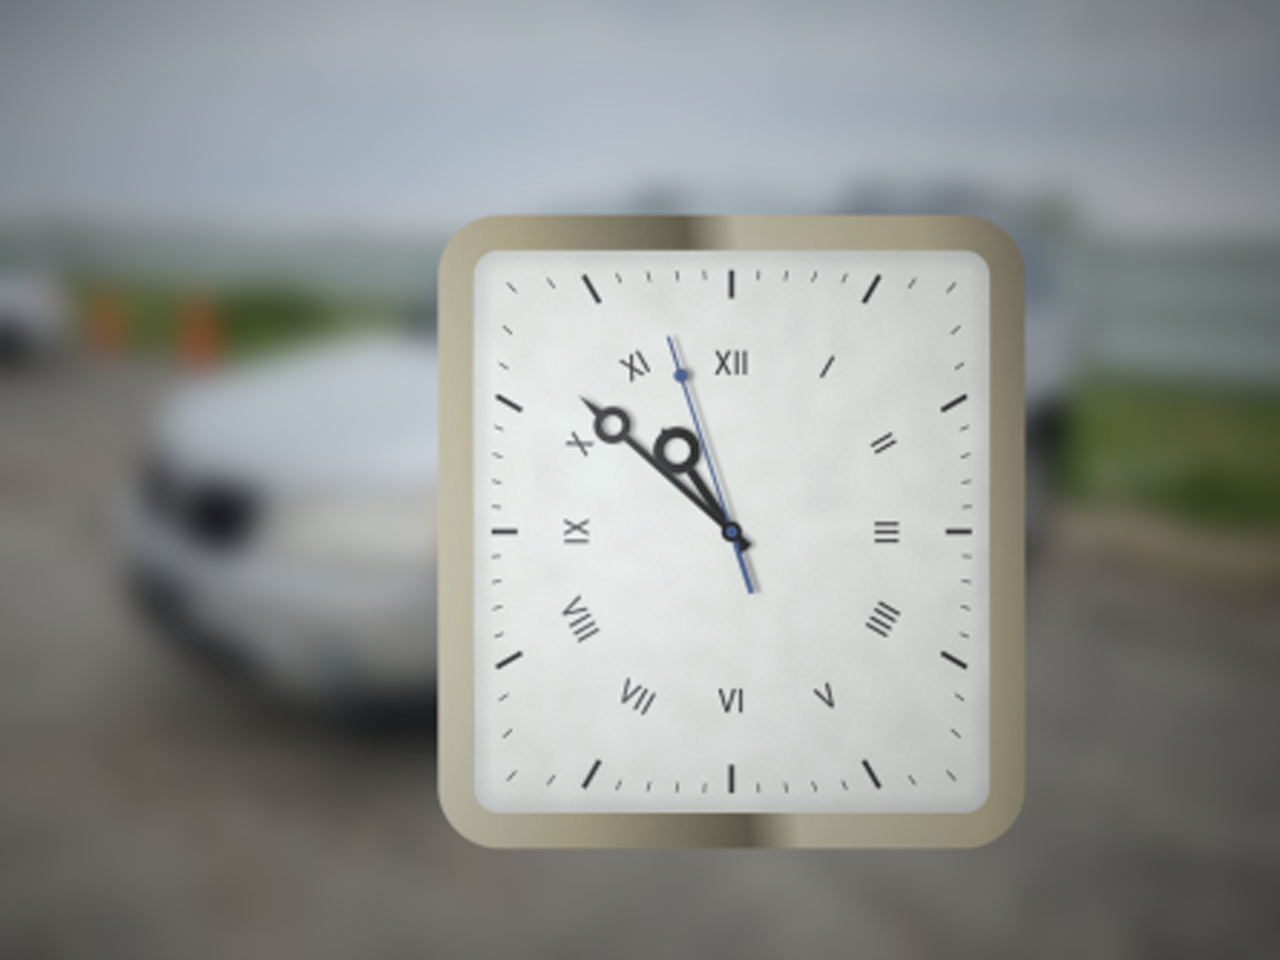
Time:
10.51.57
